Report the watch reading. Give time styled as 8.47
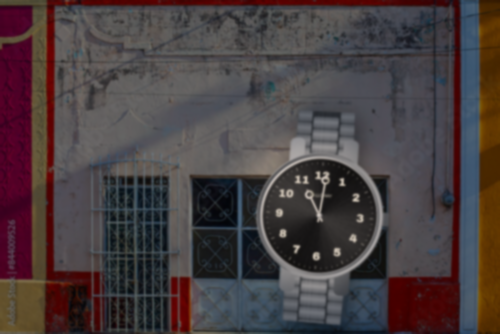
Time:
11.01
